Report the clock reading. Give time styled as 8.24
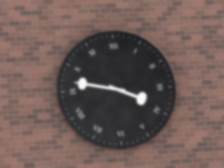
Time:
3.47
